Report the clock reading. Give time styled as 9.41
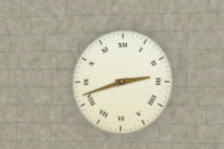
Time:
2.42
